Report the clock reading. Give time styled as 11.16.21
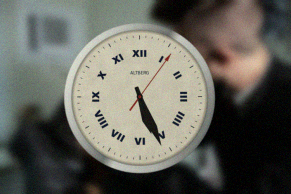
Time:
5.26.06
